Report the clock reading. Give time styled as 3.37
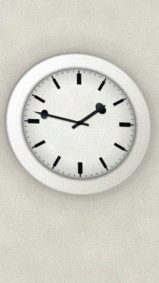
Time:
1.47
